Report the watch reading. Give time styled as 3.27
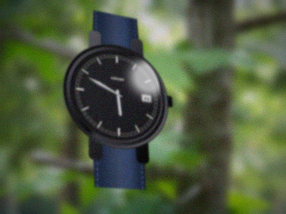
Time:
5.49
